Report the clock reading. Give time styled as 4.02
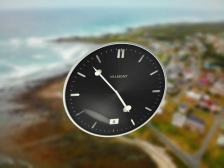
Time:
4.53
